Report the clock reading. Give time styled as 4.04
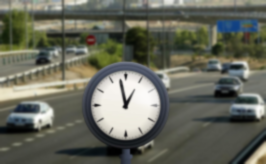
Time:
12.58
